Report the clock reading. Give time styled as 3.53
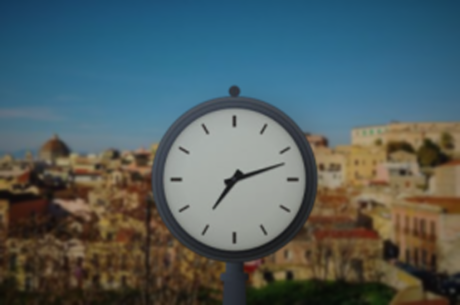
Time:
7.12
